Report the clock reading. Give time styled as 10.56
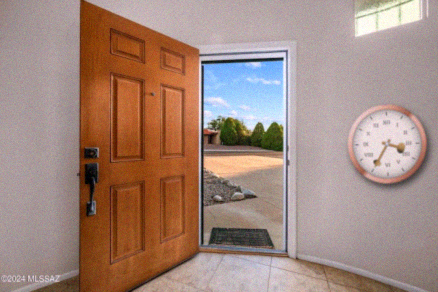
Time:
3.35
